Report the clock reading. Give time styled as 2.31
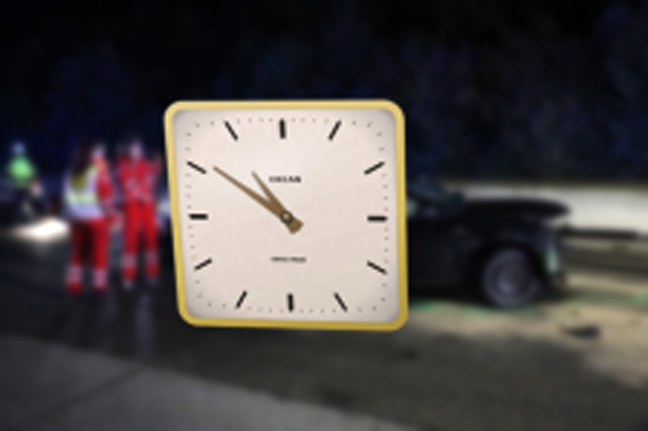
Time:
10.51
